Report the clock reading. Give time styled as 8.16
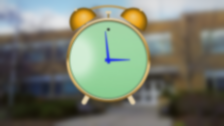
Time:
2.59
